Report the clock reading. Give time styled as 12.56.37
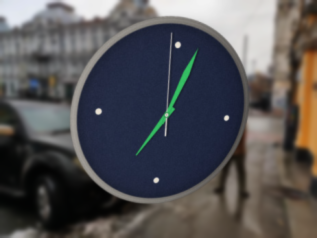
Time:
7.02.59
